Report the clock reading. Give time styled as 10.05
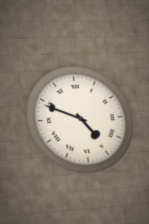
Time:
4.49
